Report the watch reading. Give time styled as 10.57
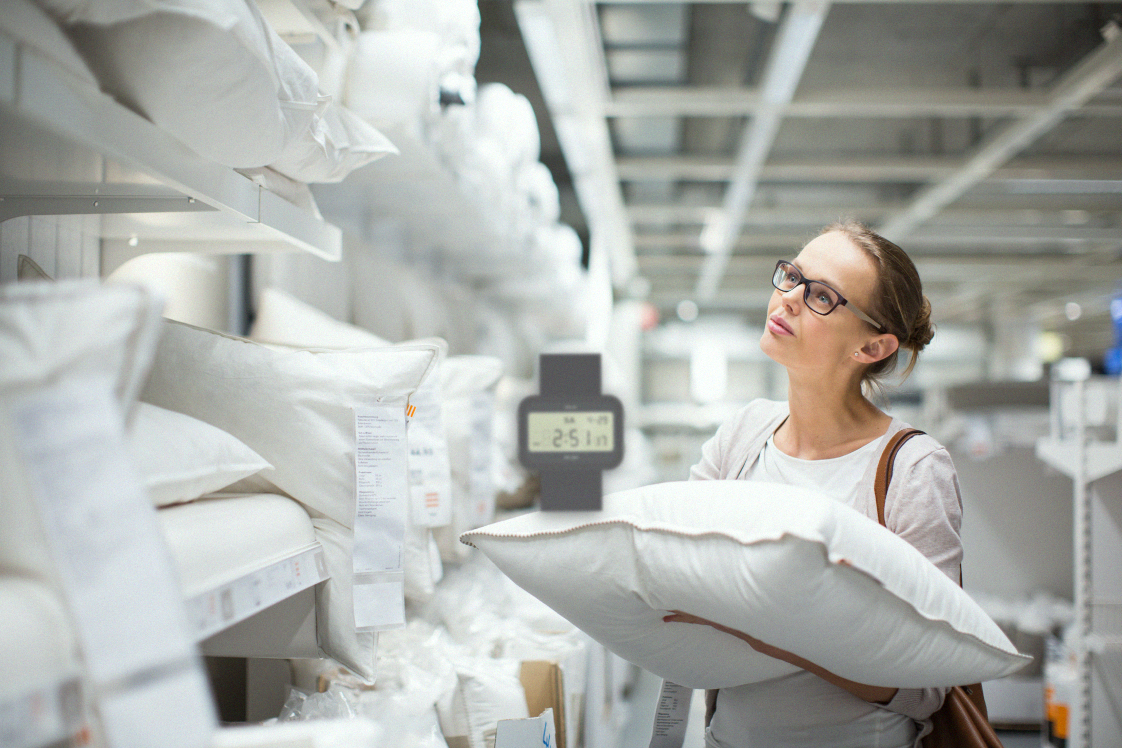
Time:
2.51
